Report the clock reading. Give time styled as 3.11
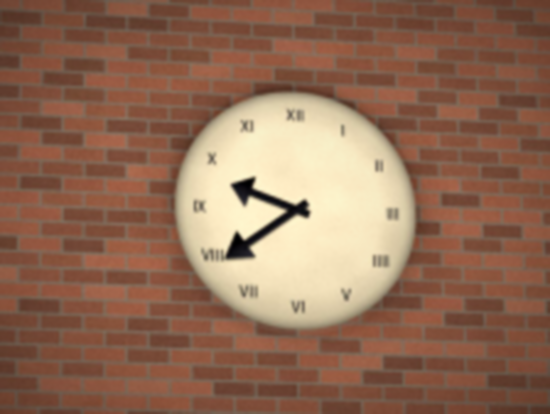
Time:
9.39
